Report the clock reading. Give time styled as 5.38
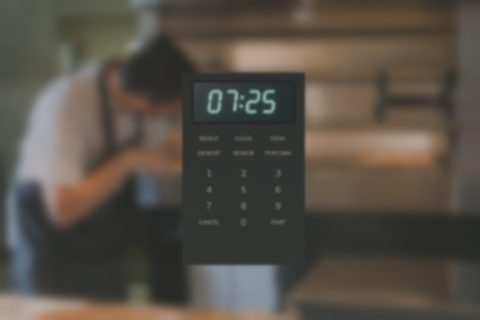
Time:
7.25
